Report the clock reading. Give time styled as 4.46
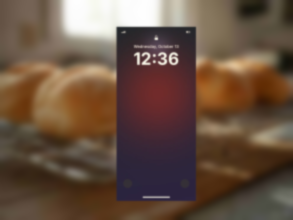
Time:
12.36
